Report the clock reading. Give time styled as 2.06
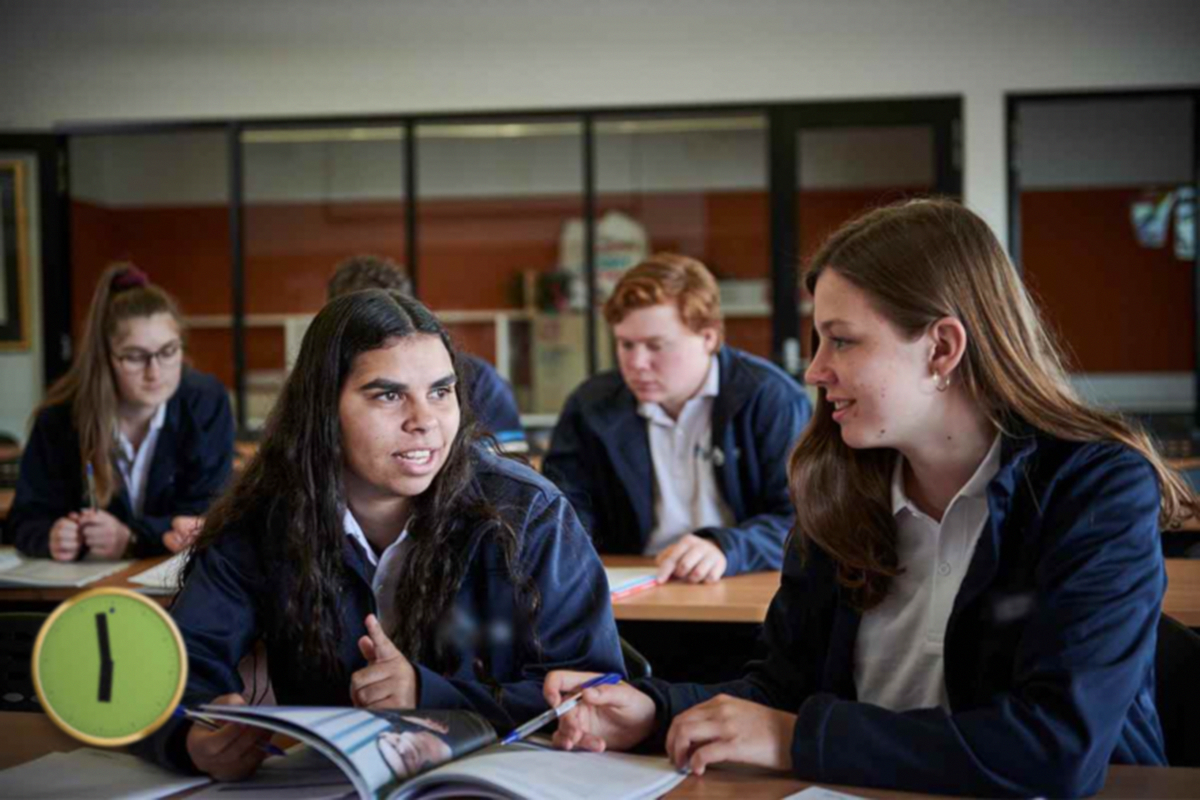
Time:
5.58
